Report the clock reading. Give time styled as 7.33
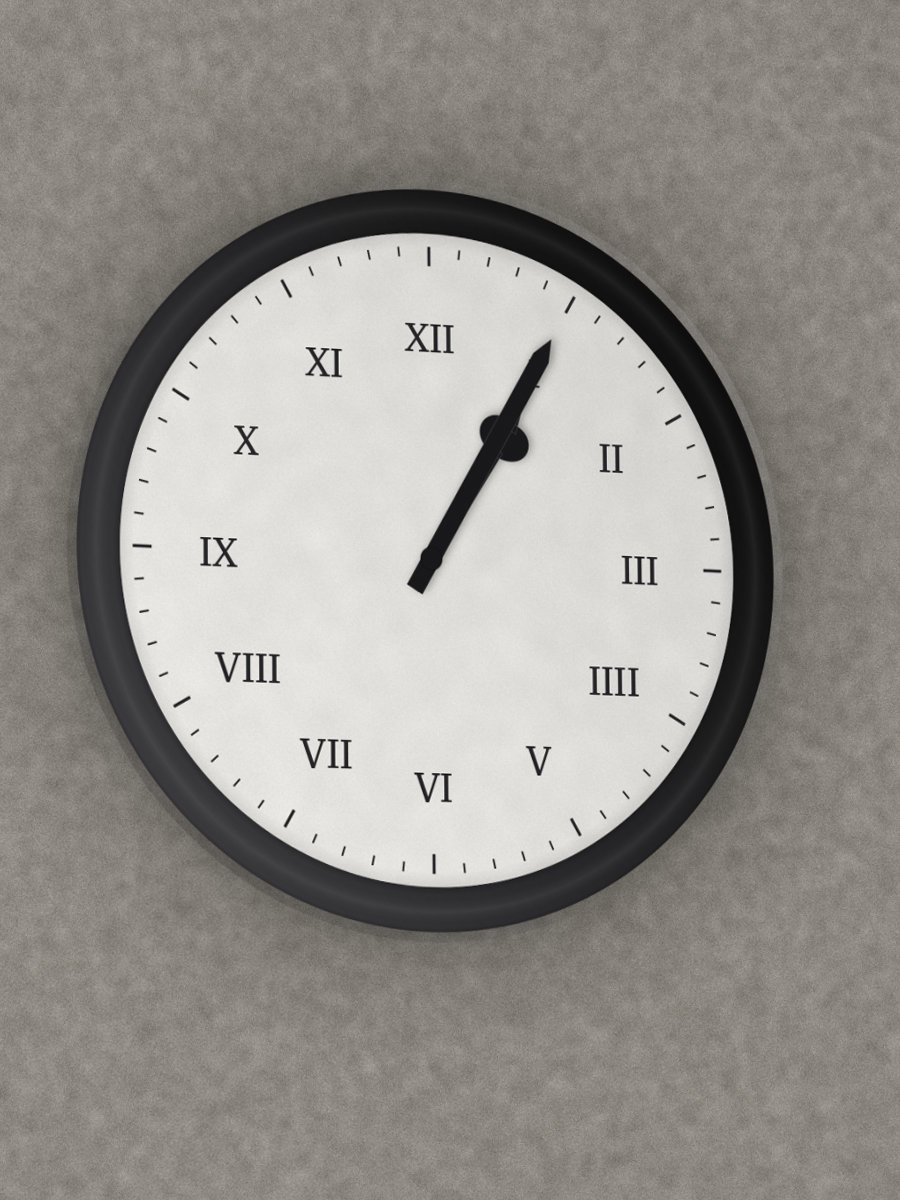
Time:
1.05
